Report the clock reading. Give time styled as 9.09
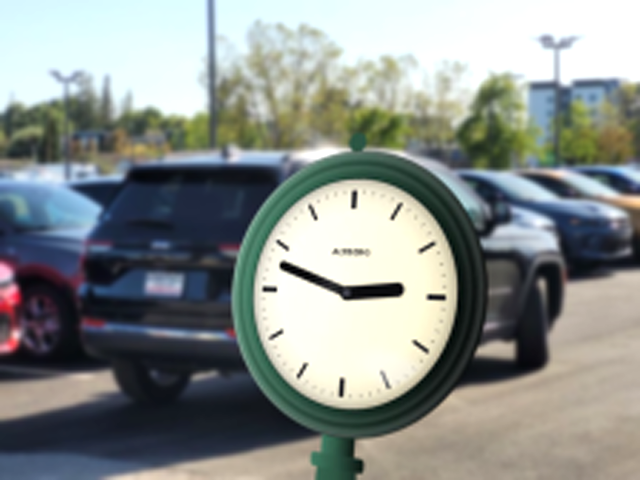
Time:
2.48
